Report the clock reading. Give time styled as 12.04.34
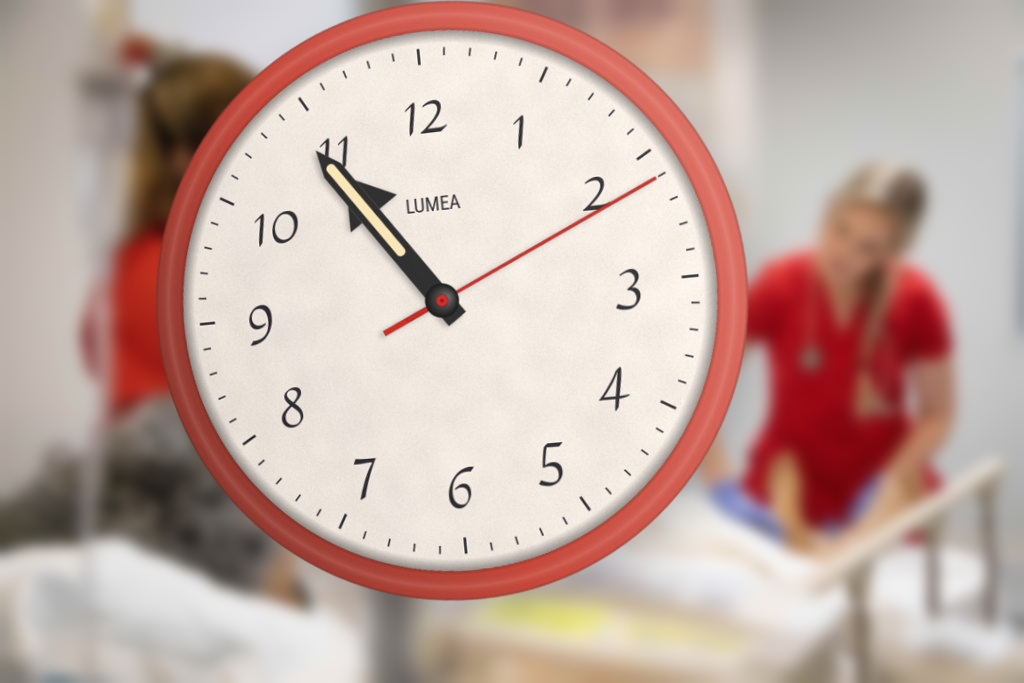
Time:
10.54.11
